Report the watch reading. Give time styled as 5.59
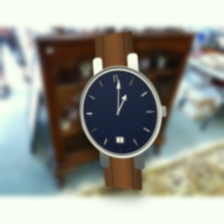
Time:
1.01
